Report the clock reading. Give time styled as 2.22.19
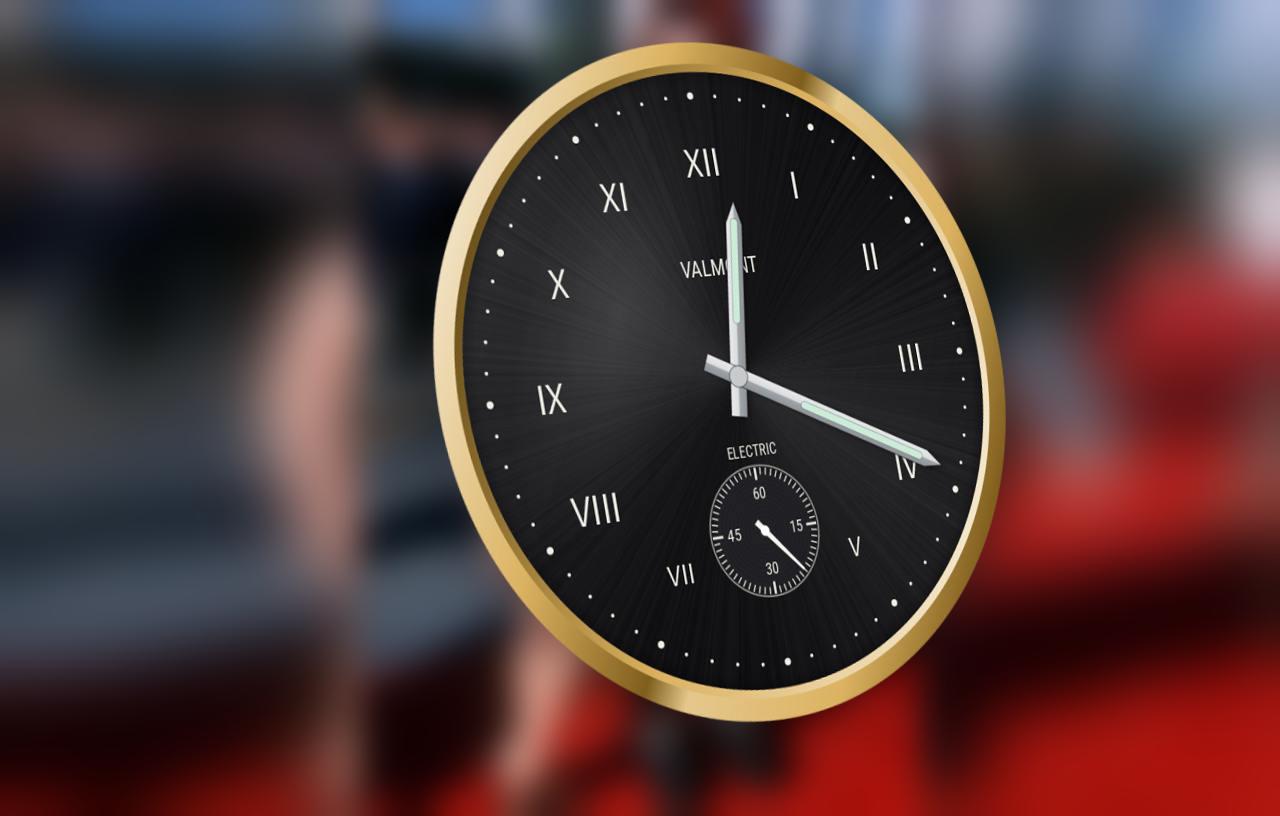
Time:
12.19.23
